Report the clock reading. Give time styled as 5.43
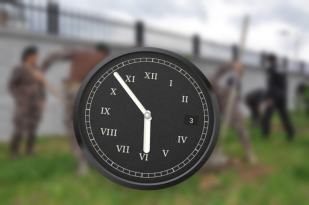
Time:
5.53
